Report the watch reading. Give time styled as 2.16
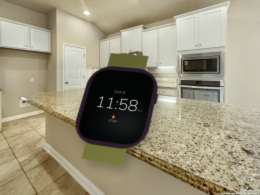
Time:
11.58
